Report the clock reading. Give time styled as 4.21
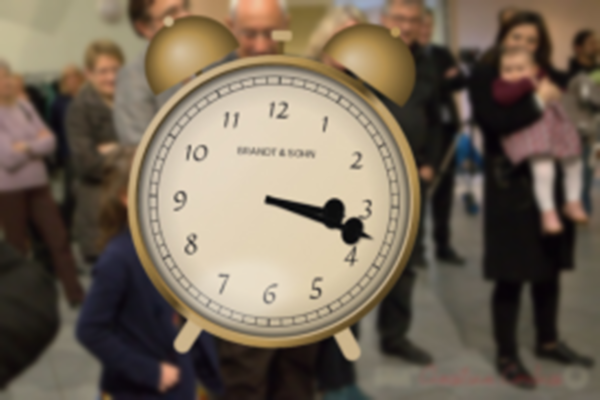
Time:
3.18
